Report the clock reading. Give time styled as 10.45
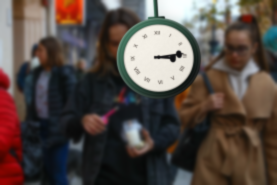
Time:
3.14
